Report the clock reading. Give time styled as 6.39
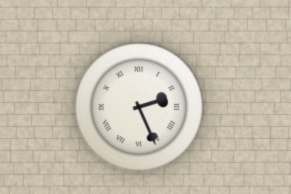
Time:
2.26
